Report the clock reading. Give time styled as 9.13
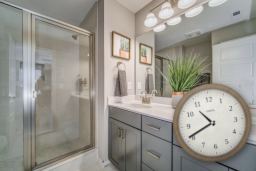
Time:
10.41
